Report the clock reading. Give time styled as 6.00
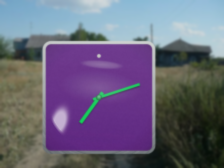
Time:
7.12
